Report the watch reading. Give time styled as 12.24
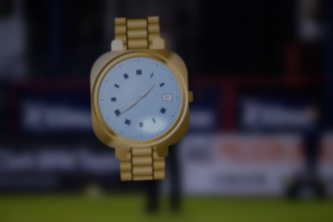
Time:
1.39
